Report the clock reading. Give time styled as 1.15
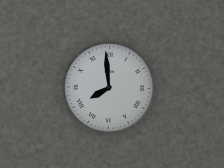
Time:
7.59
